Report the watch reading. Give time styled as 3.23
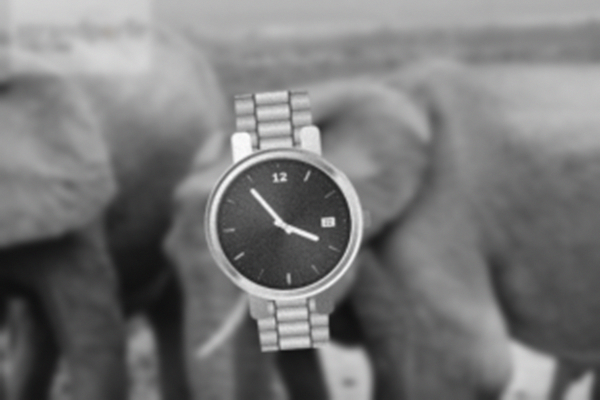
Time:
3.54
